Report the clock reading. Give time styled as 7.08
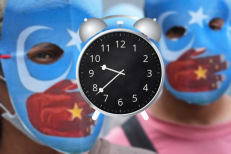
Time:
9.38
